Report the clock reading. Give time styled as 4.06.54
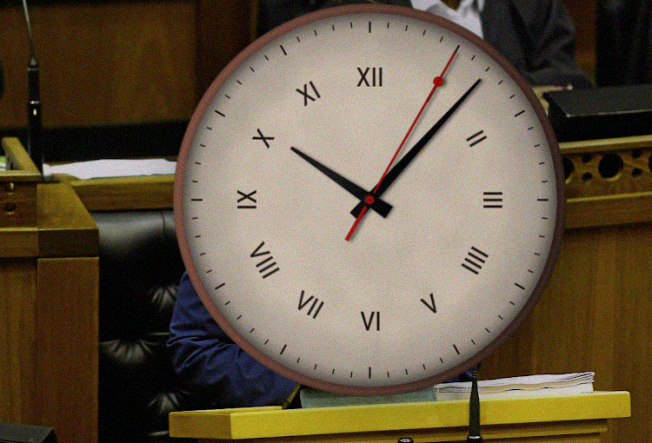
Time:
10.07.05
